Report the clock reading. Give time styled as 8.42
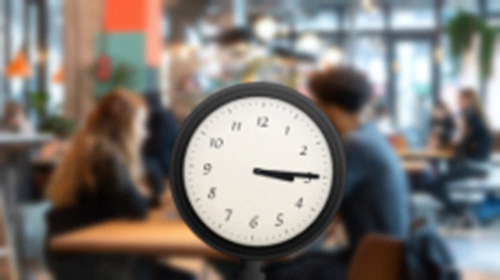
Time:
3.15
